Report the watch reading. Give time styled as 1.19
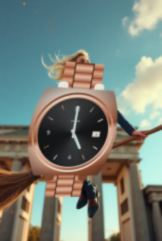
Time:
5.00
